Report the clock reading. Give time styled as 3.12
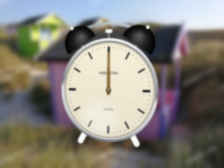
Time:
12.00
